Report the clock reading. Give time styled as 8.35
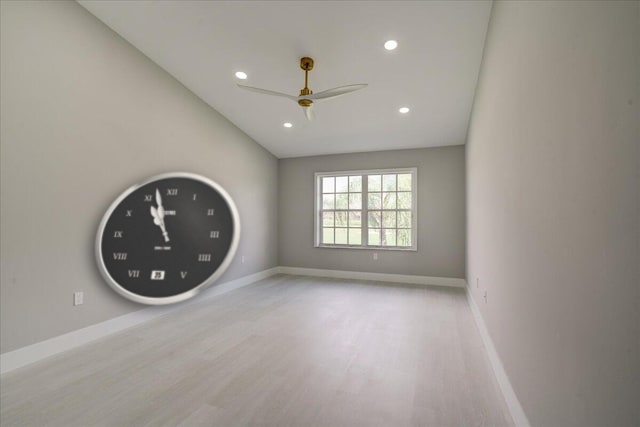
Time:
10.57
